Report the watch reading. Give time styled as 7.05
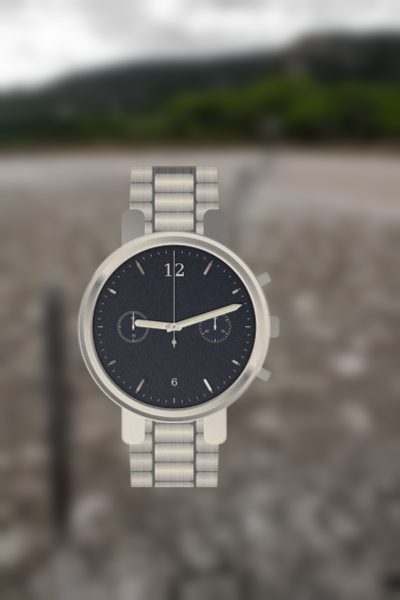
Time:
9.12
